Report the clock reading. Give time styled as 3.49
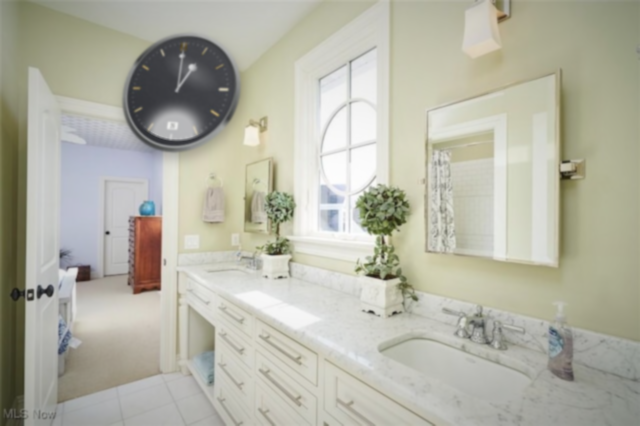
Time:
1.00
